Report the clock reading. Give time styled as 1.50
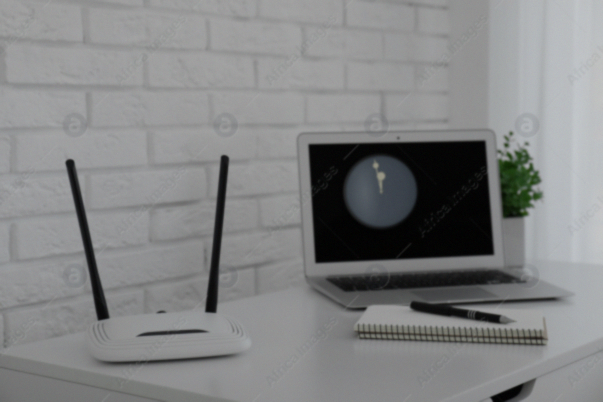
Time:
11.58
